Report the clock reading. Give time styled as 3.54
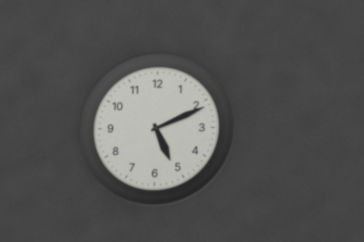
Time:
5.11
